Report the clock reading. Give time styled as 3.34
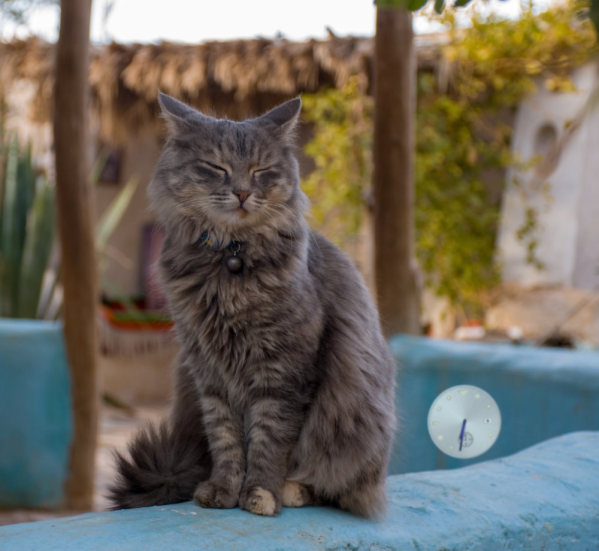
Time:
6.32
